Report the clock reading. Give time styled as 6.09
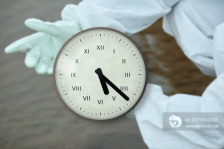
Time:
5.22
